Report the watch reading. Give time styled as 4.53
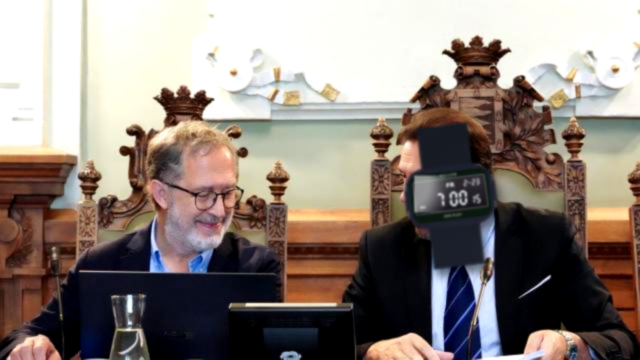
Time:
7.00
